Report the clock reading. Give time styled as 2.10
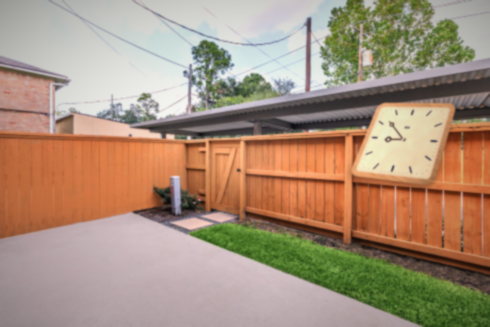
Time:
8.52
